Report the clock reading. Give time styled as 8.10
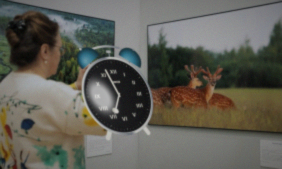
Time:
6.57
